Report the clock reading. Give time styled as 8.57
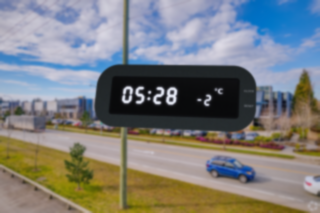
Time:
5.28
